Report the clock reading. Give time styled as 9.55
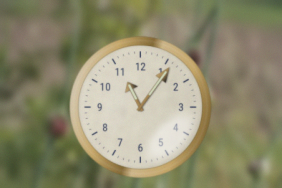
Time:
11.06
